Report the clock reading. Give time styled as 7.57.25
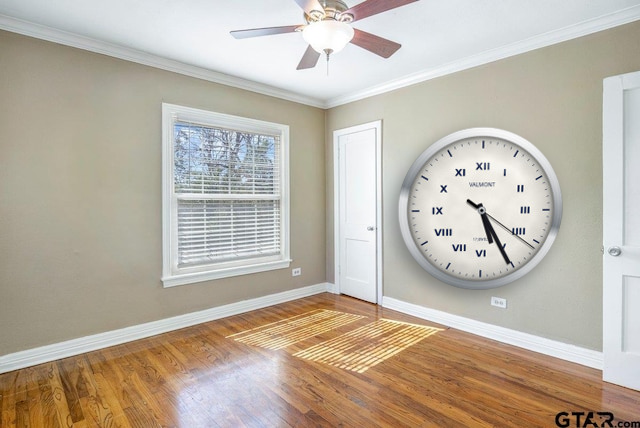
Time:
5.25.21
